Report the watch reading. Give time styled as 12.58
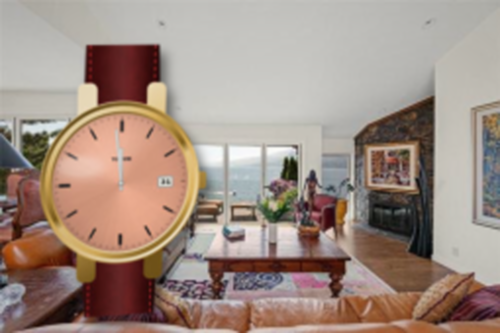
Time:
11.59
